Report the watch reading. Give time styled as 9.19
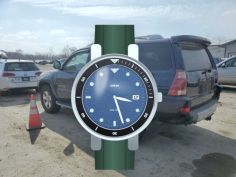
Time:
3.27
